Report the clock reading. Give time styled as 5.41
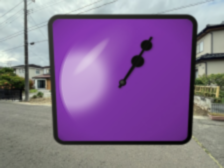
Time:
1.05
